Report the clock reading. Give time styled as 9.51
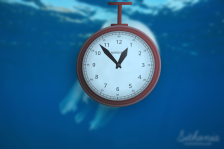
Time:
12.53
